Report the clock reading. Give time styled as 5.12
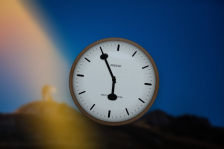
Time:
5.55
